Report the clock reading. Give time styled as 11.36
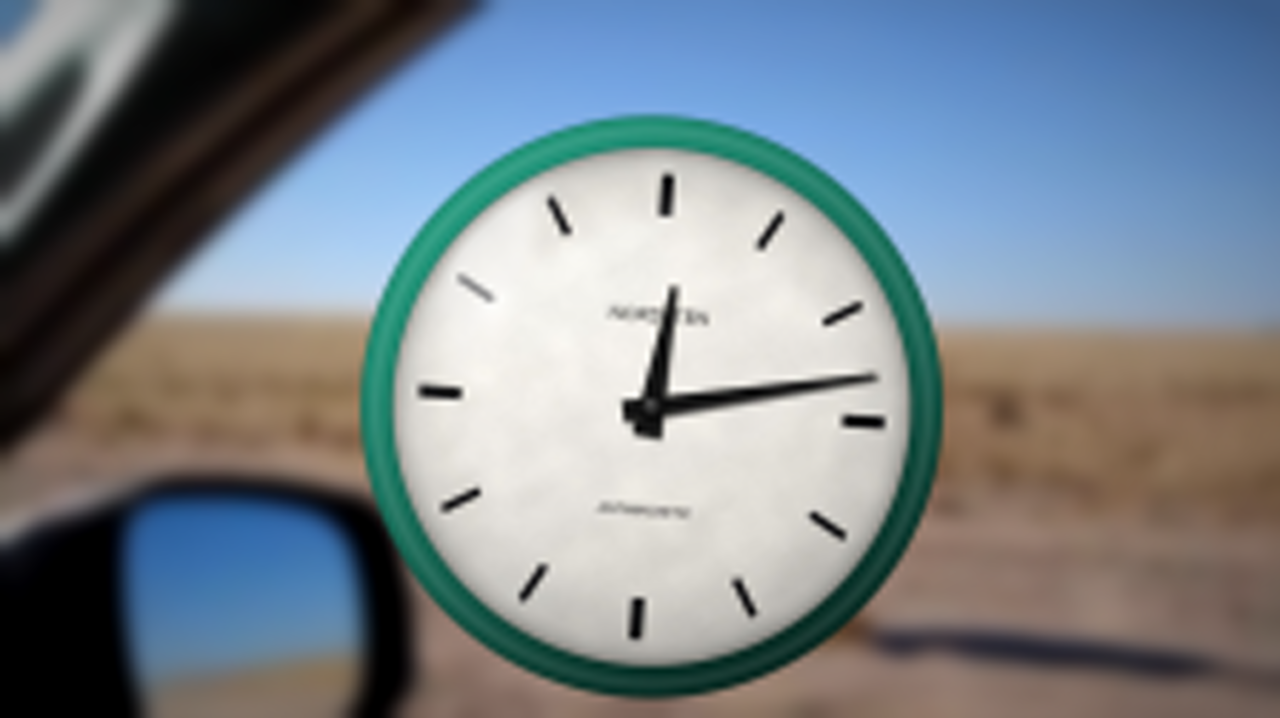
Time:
12.13
